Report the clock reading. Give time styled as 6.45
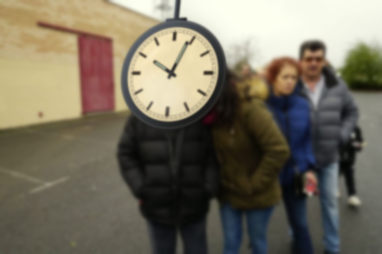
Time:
10.04
